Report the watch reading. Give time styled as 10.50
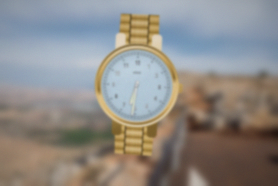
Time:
6.31
